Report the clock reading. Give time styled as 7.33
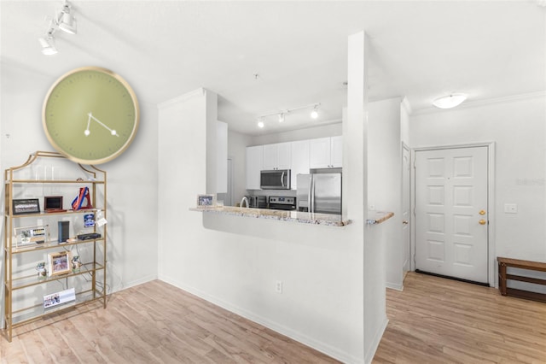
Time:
6.21
